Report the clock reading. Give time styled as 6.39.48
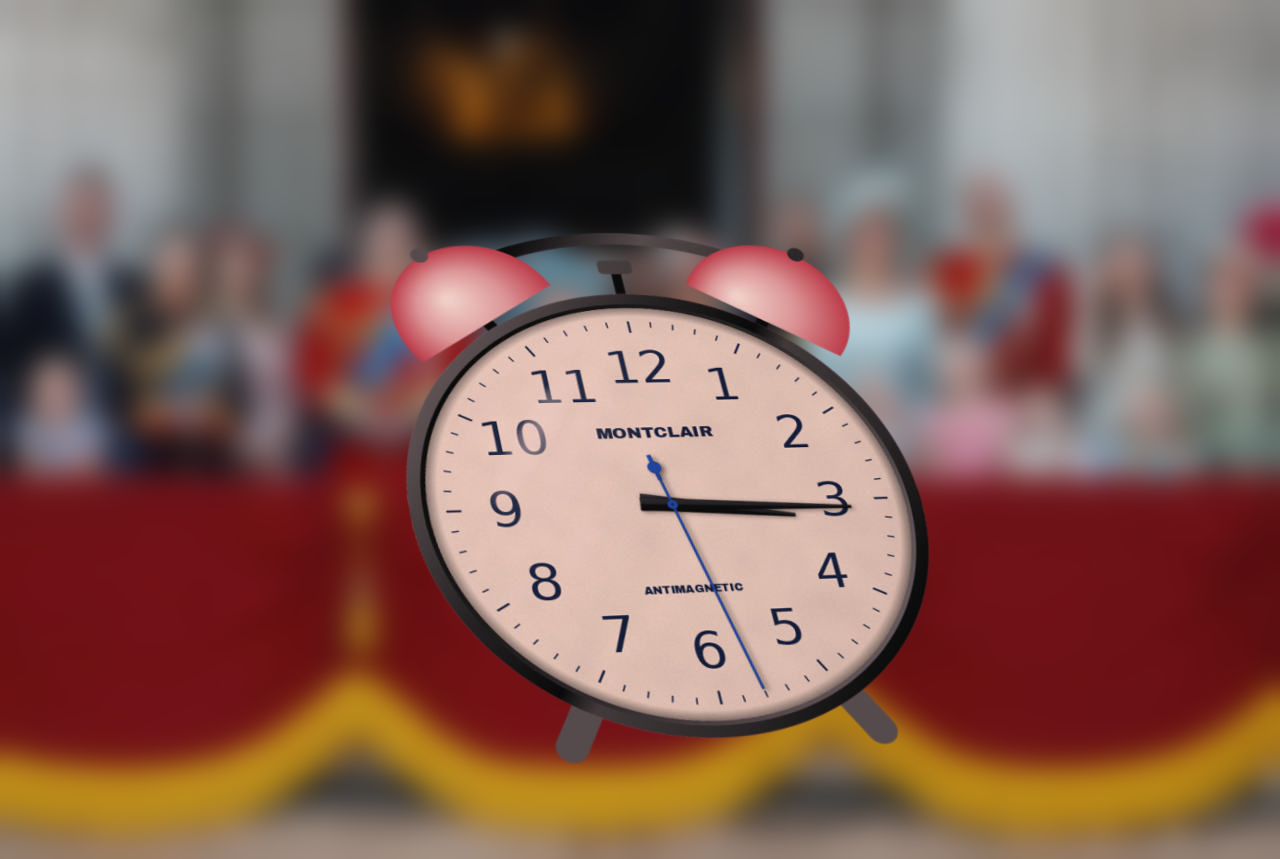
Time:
3.15.28
